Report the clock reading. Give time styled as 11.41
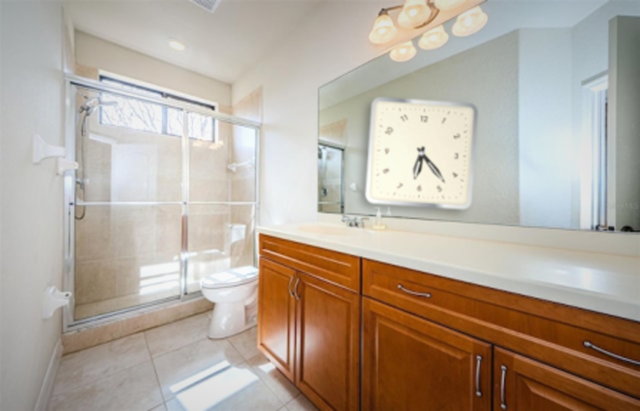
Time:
6.23
